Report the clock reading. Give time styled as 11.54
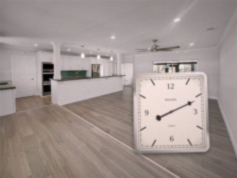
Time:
8.11
